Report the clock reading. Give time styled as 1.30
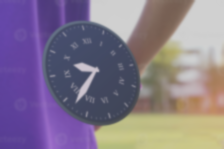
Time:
9.38
